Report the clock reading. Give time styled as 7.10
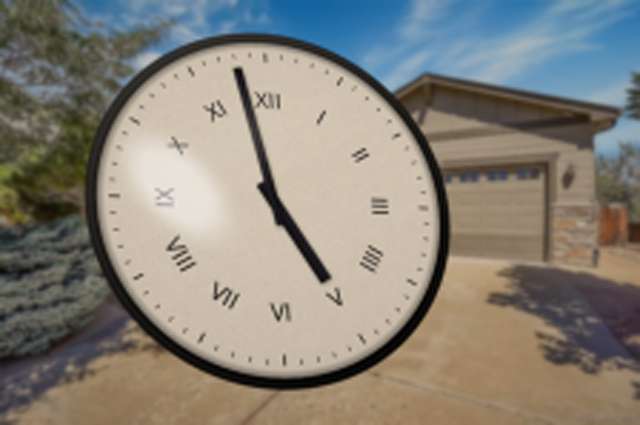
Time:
4.58
